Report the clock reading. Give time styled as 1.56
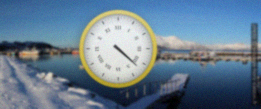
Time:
4.22
